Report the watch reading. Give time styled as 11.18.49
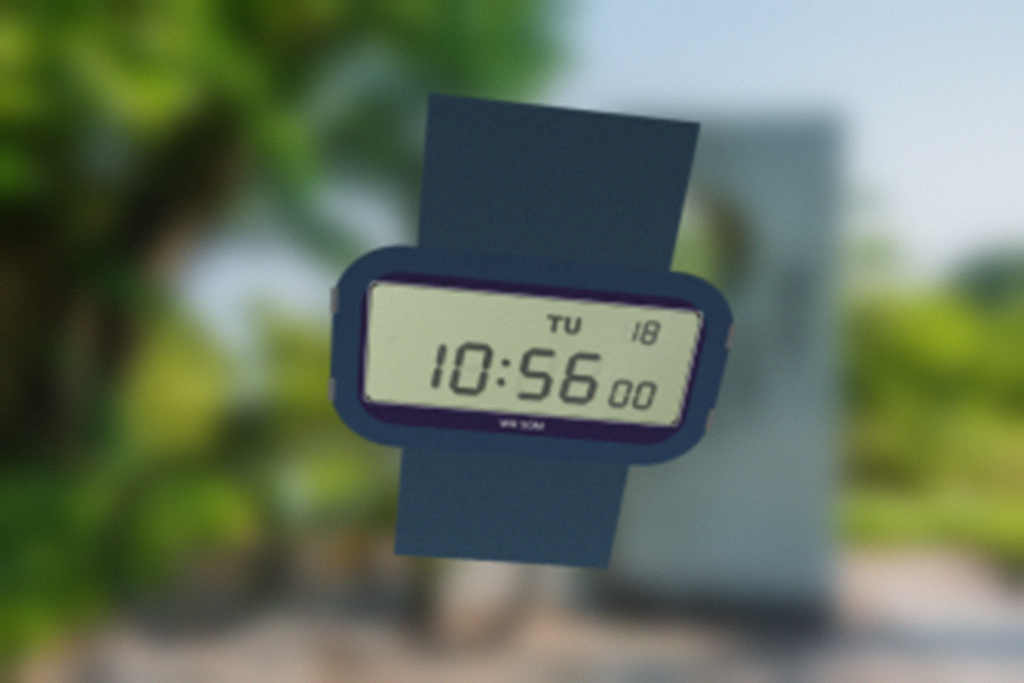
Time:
10.56.00
